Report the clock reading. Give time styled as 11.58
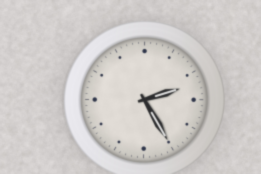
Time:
2.25
